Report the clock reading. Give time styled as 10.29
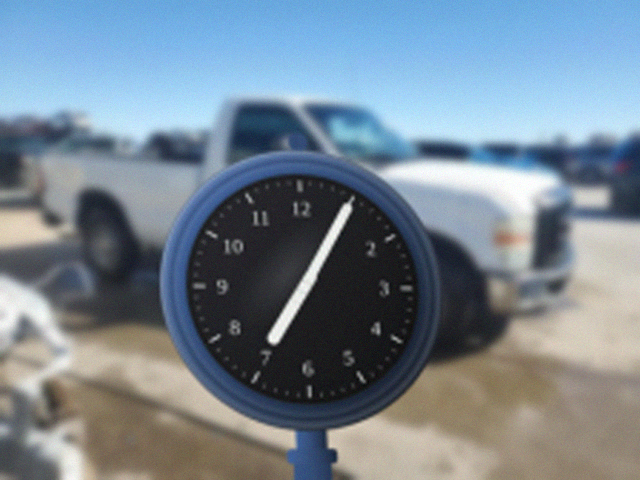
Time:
7.05
